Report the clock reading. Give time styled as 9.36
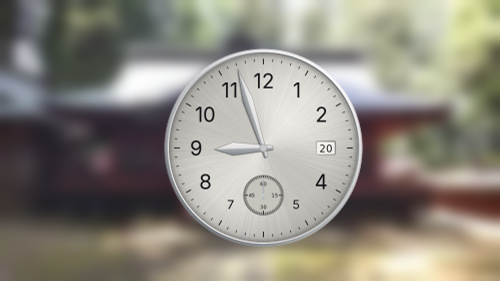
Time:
8.57
